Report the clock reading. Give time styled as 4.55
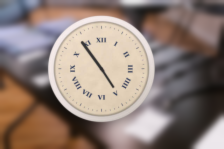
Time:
4.54
